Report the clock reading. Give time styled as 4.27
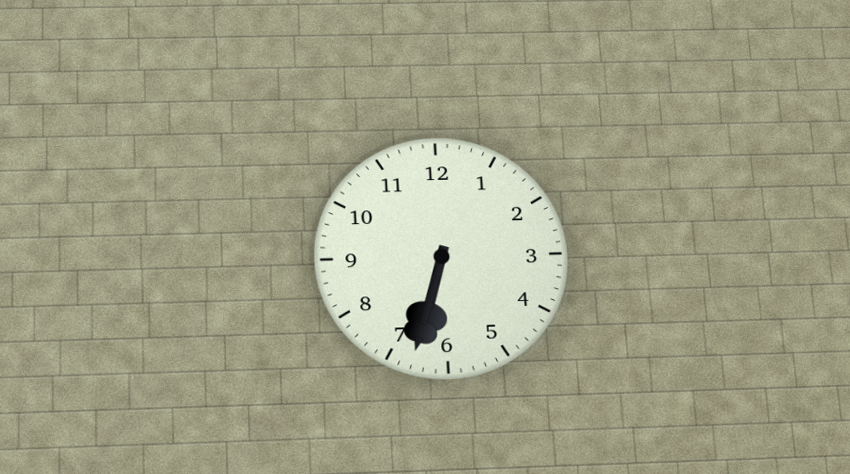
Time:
6.33
